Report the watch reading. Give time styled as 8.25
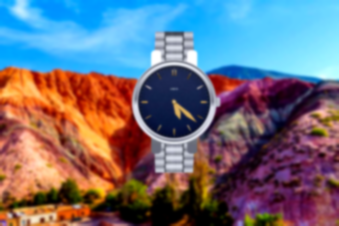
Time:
5.22
